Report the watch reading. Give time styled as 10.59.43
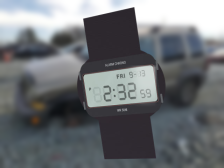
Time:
2.32.59
